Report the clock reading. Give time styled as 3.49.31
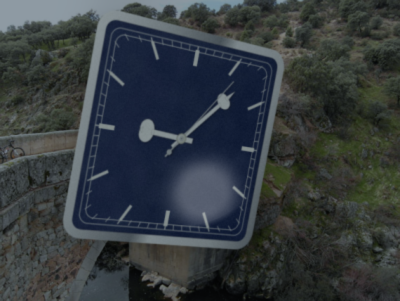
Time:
9.07.06
